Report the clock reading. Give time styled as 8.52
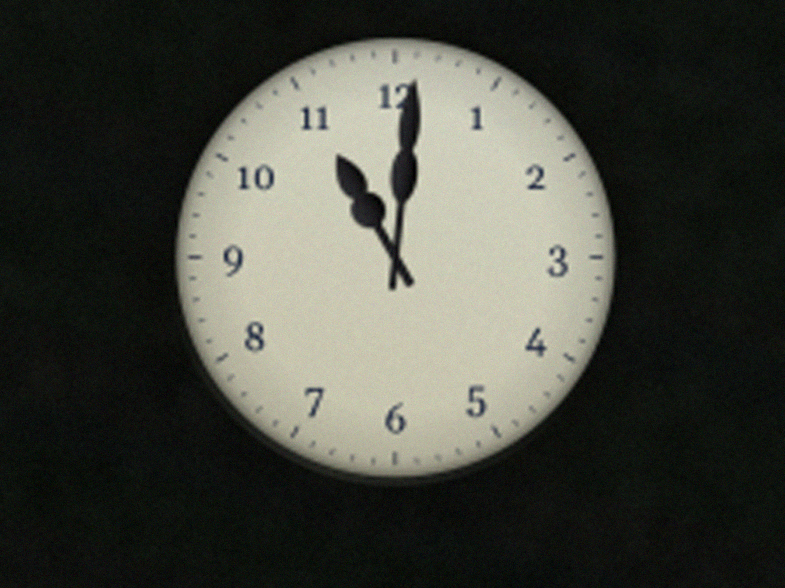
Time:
11.01
